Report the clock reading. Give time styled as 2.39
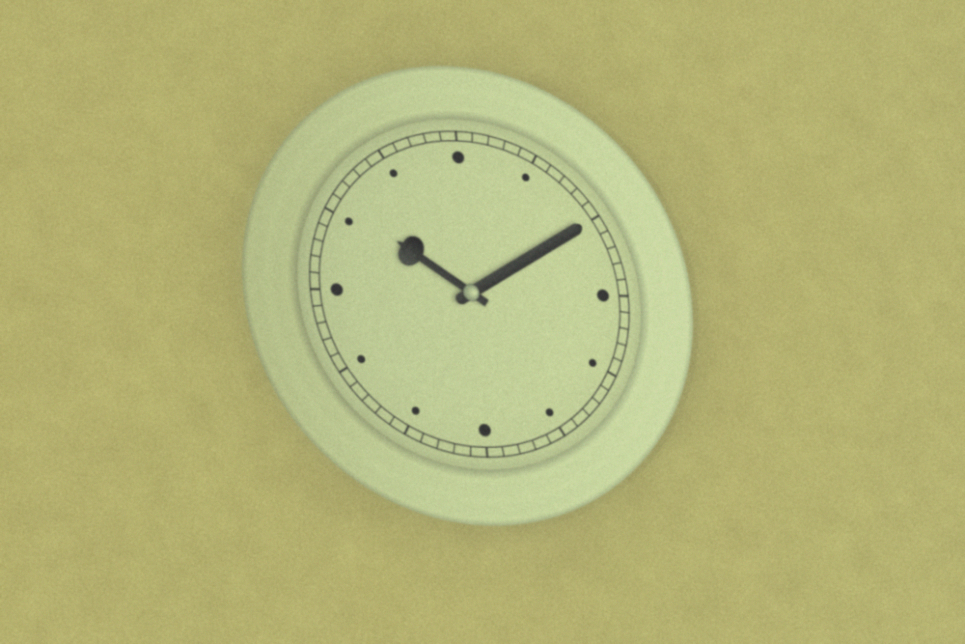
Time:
10.10
